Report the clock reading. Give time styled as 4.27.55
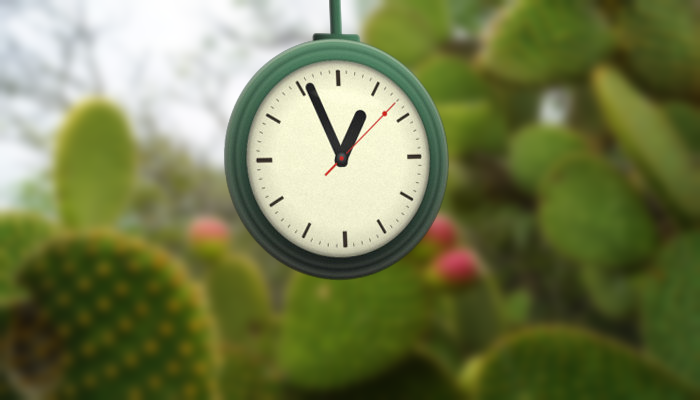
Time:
12.56.08
